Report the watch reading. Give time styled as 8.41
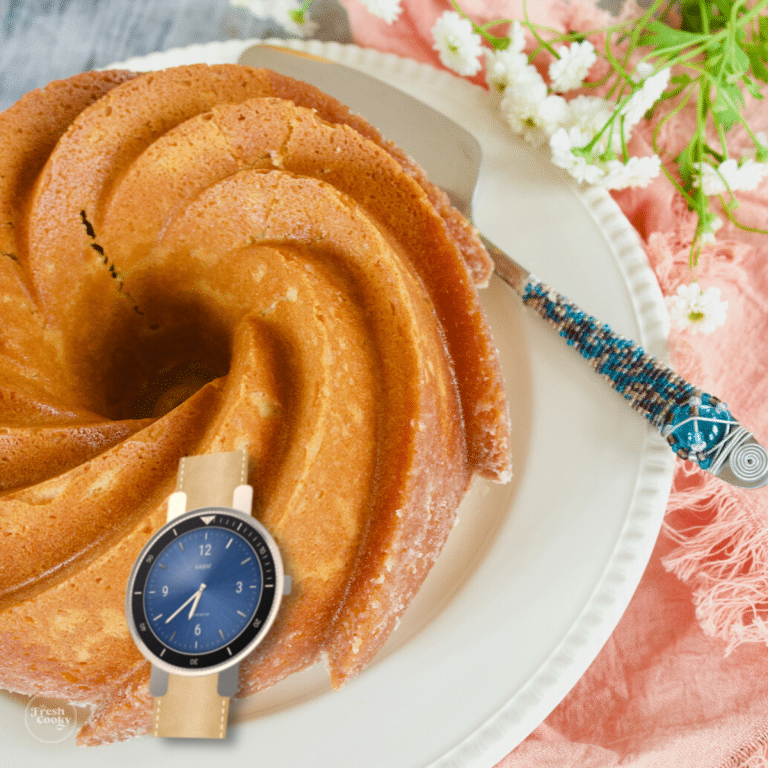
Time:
6.38
